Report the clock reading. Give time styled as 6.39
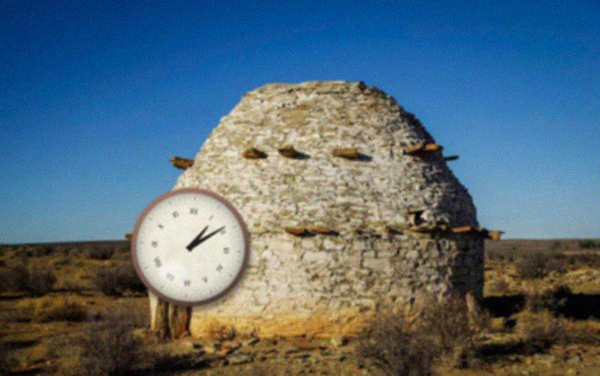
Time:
1.09
